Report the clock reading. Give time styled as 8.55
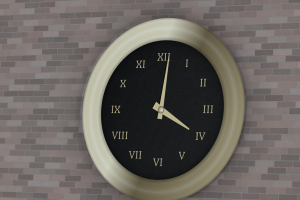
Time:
4.01
